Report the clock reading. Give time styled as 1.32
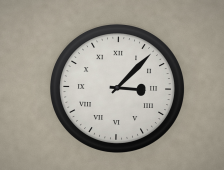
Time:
3.07
